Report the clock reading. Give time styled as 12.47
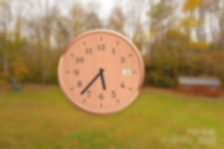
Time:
5.37
